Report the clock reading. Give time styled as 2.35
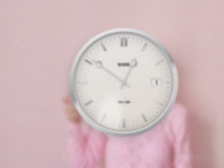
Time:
12.51
